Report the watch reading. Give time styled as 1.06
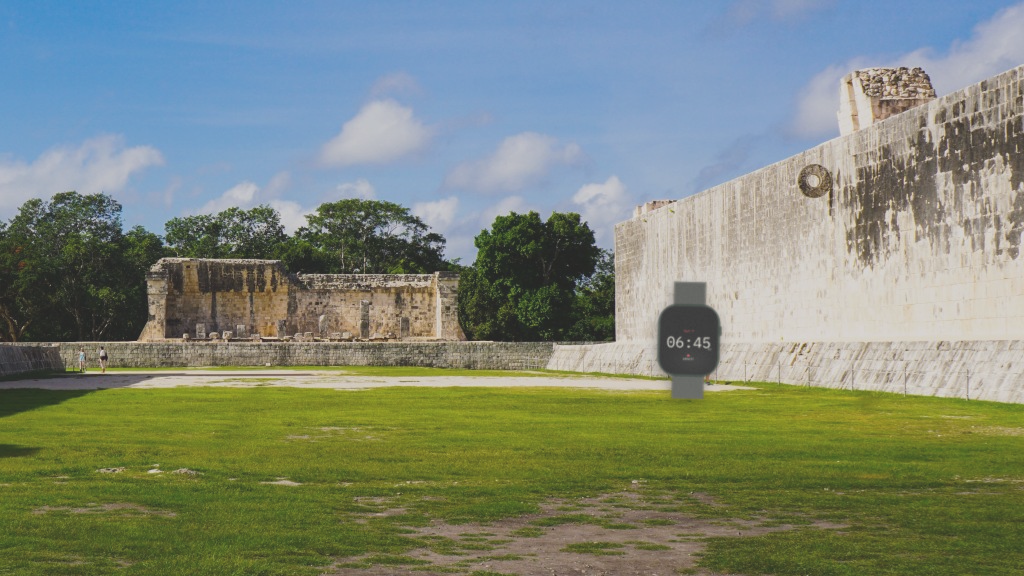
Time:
6.45
